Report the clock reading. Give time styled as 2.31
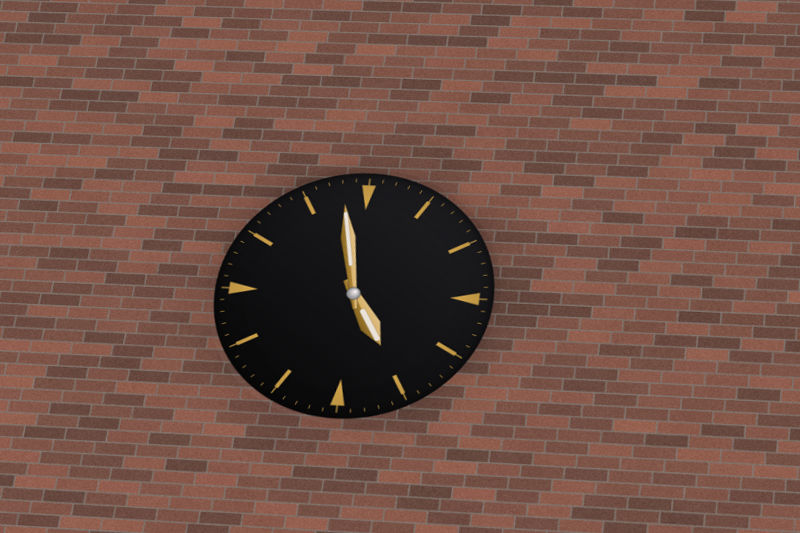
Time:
4.58
